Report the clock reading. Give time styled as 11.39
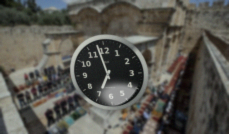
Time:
6.58
